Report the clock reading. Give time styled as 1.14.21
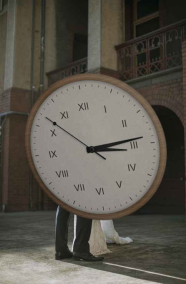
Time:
3.13.52
